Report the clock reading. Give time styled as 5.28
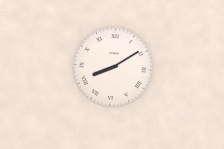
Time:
8.09
